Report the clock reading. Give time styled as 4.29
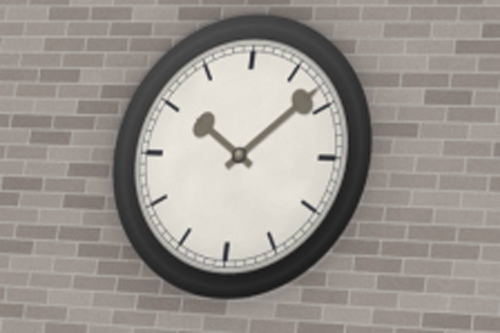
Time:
10.08
